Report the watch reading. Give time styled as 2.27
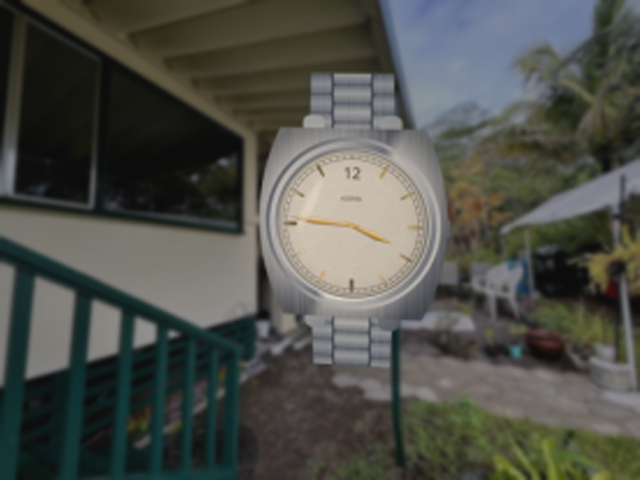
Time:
3.46
